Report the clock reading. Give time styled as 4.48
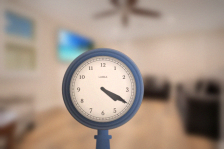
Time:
4.20
